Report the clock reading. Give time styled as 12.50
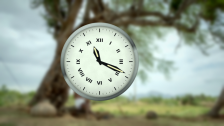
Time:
11.19
